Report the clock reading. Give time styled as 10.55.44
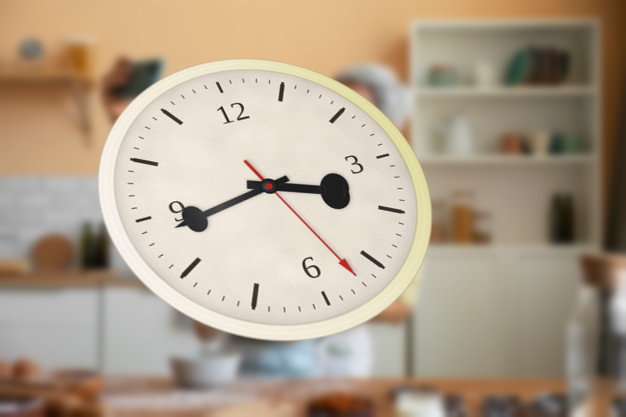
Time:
3.43.27
